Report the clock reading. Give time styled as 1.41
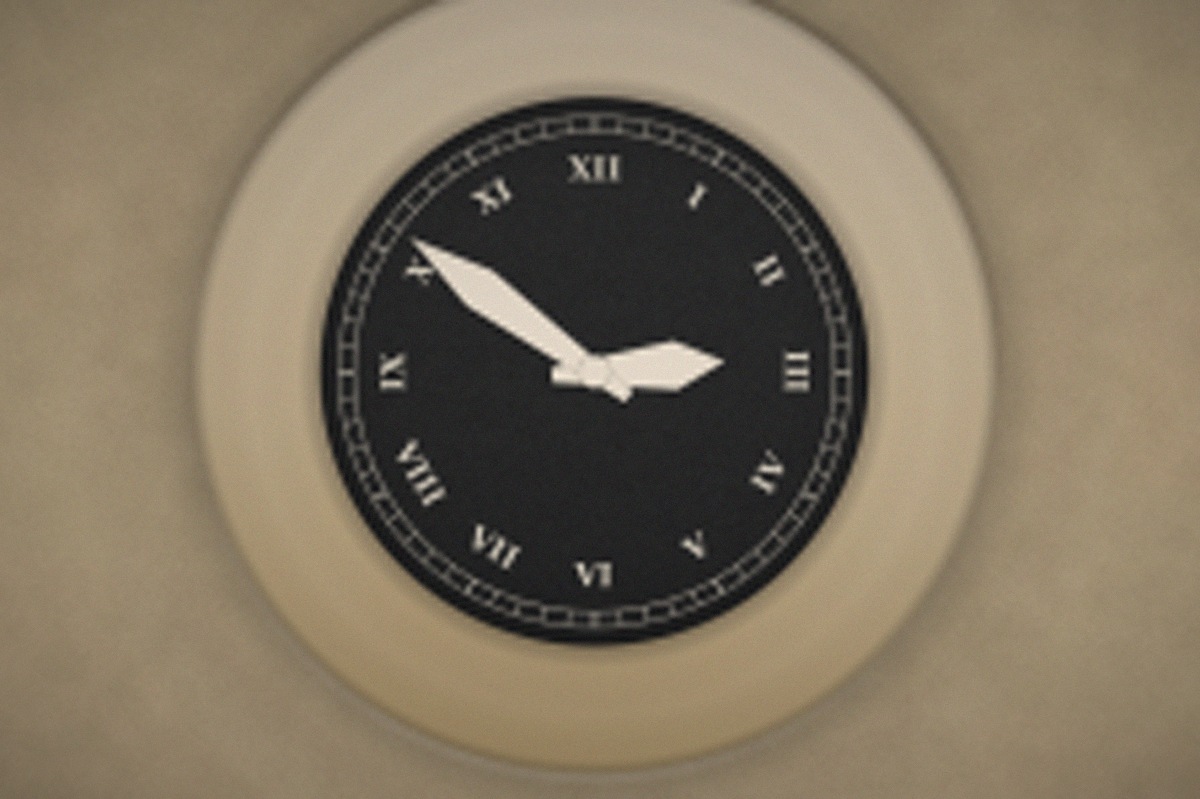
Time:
2.51
